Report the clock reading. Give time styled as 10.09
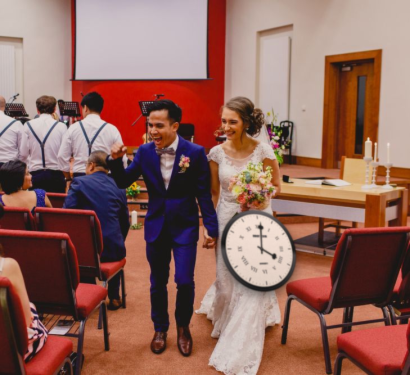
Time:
4.01
